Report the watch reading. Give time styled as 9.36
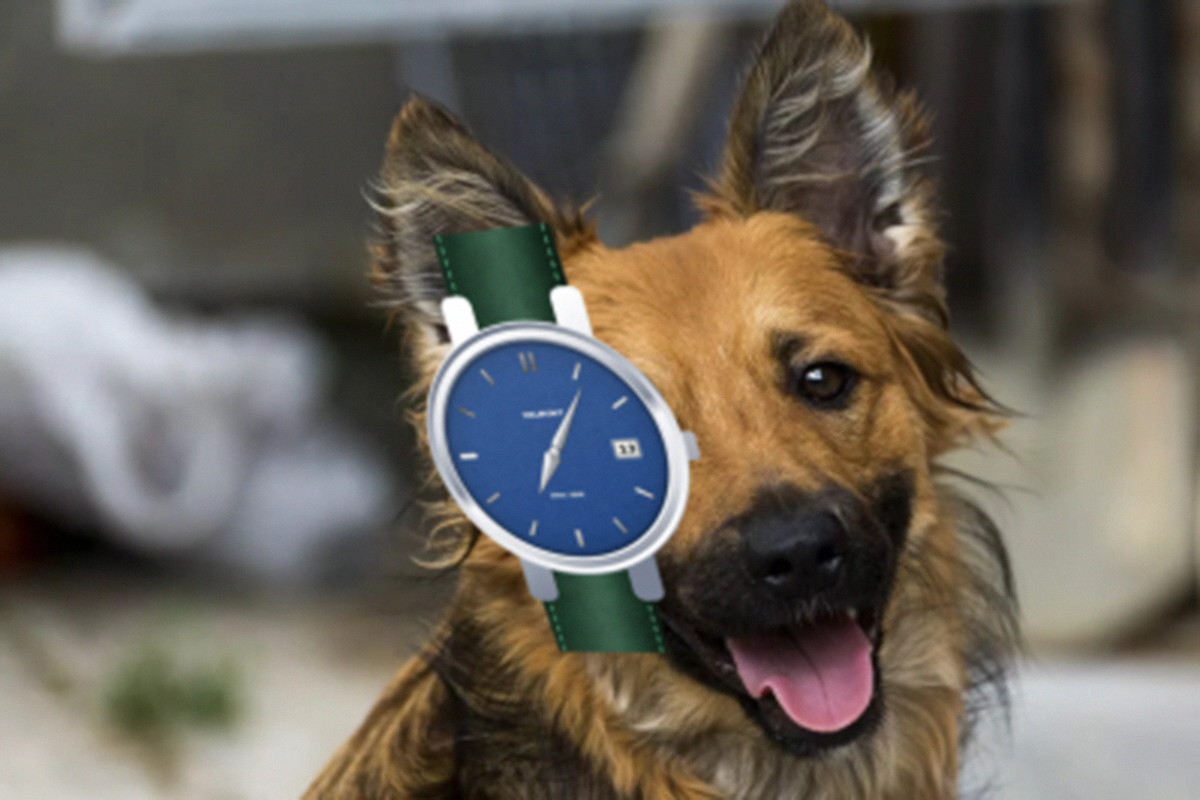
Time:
7.06
